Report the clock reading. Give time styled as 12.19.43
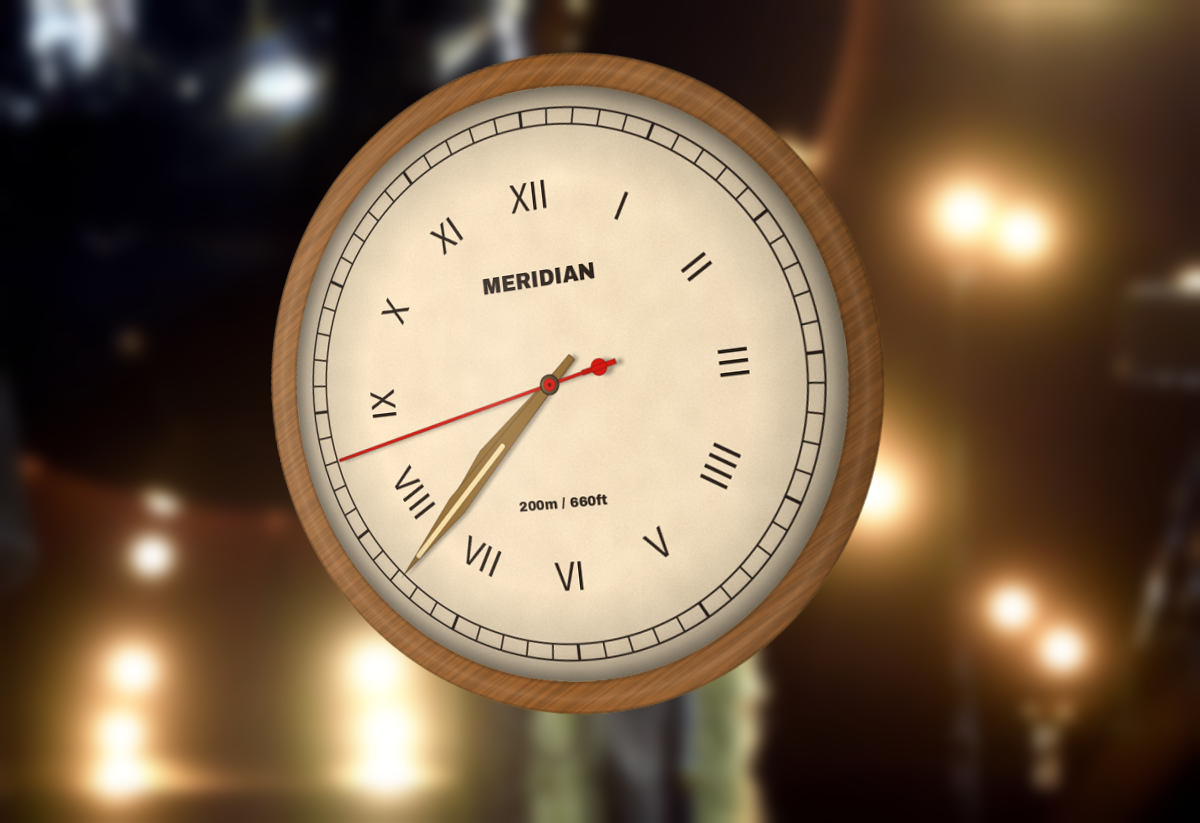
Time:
7.37.43
